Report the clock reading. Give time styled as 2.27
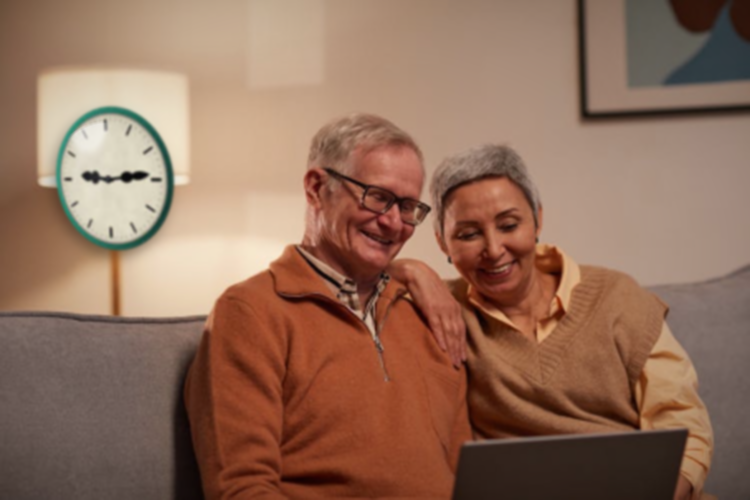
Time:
9.14
